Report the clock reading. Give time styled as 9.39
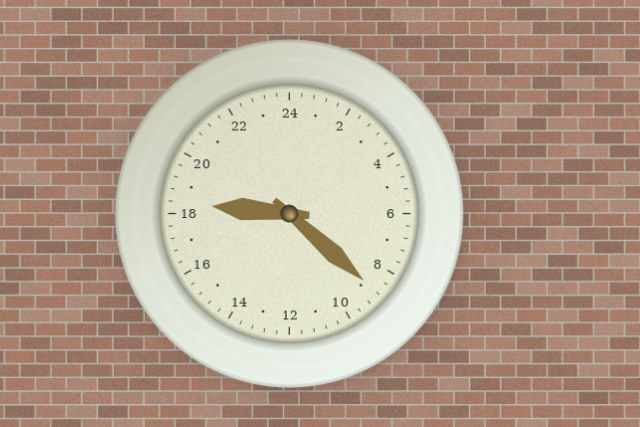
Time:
18.22
